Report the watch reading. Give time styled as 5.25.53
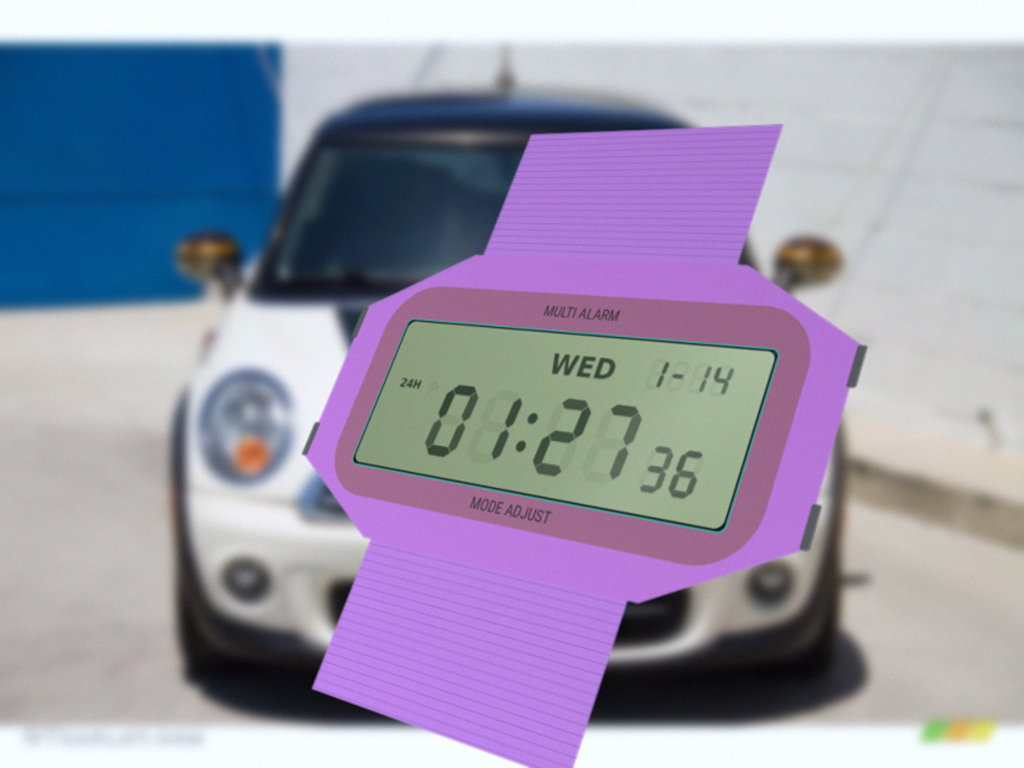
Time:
1.27.36
